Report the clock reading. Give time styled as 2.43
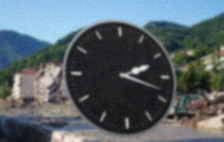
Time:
2.18
